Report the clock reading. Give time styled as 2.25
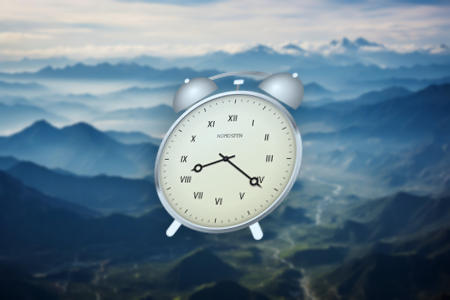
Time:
8.21
